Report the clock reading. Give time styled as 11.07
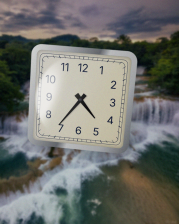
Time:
4.36
